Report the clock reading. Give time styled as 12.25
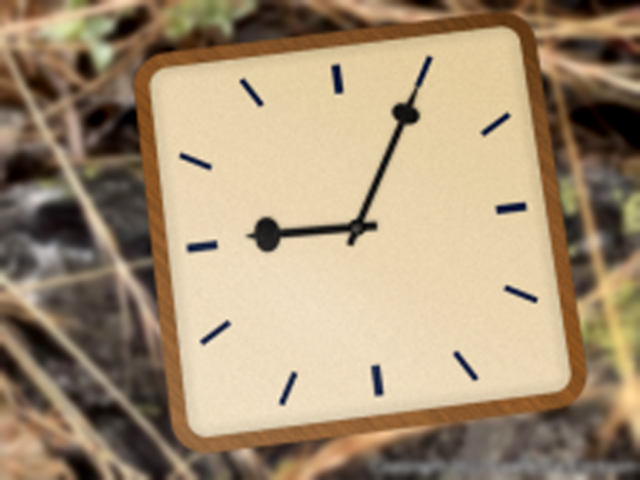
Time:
9.05
